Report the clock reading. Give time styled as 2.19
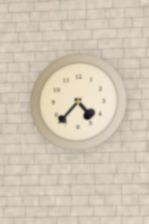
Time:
4.37
